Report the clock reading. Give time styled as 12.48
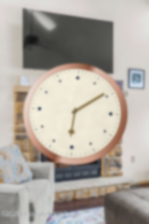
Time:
6.09
